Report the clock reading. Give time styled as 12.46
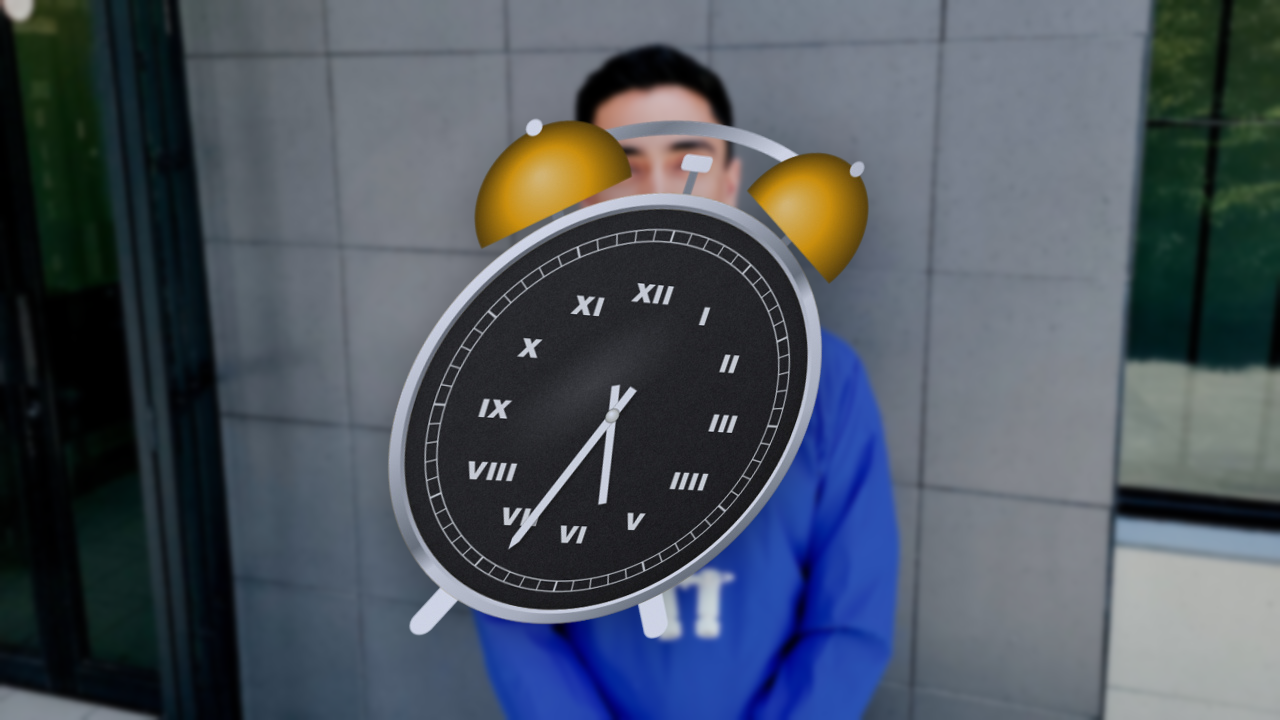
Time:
5.34
